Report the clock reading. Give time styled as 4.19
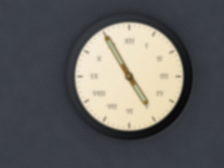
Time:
4.55
